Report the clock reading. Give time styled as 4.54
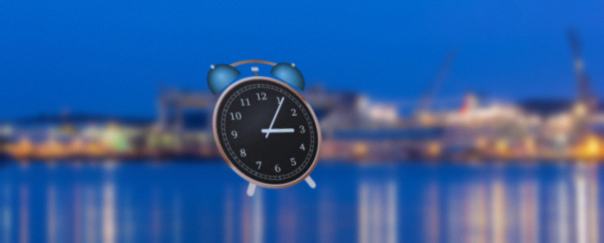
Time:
3.06
